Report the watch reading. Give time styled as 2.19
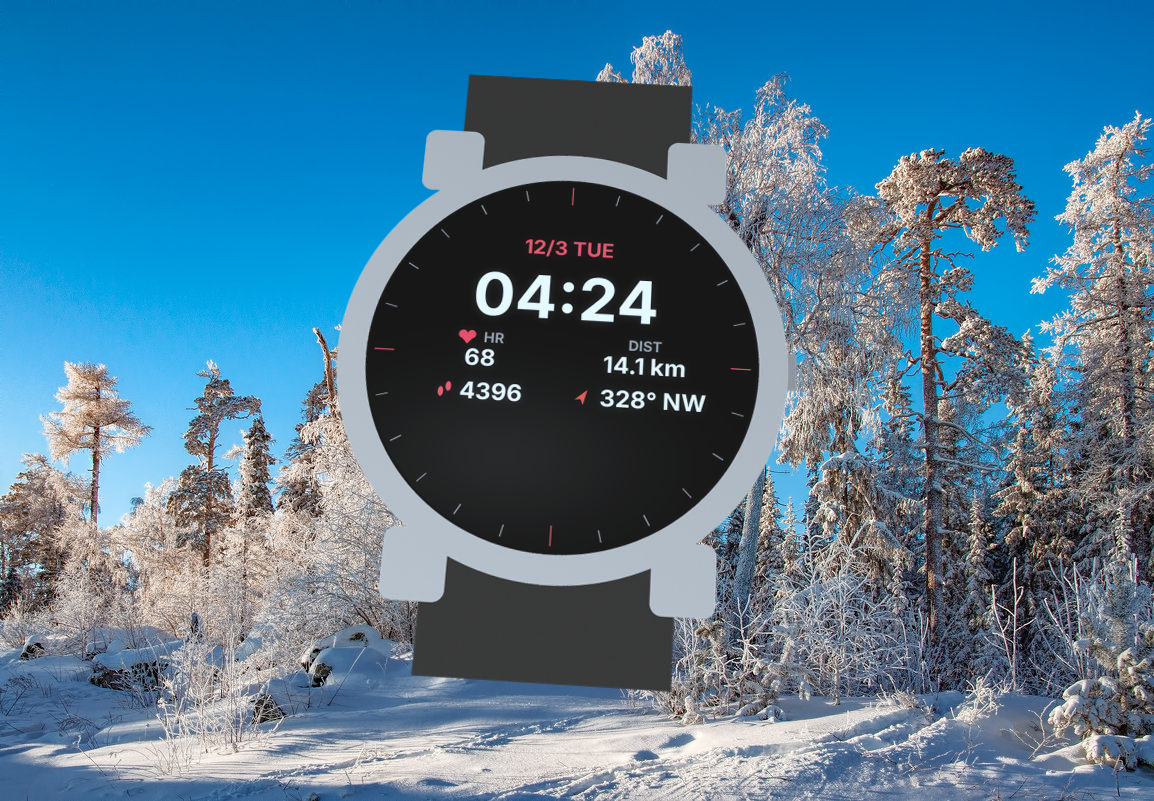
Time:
4.24
